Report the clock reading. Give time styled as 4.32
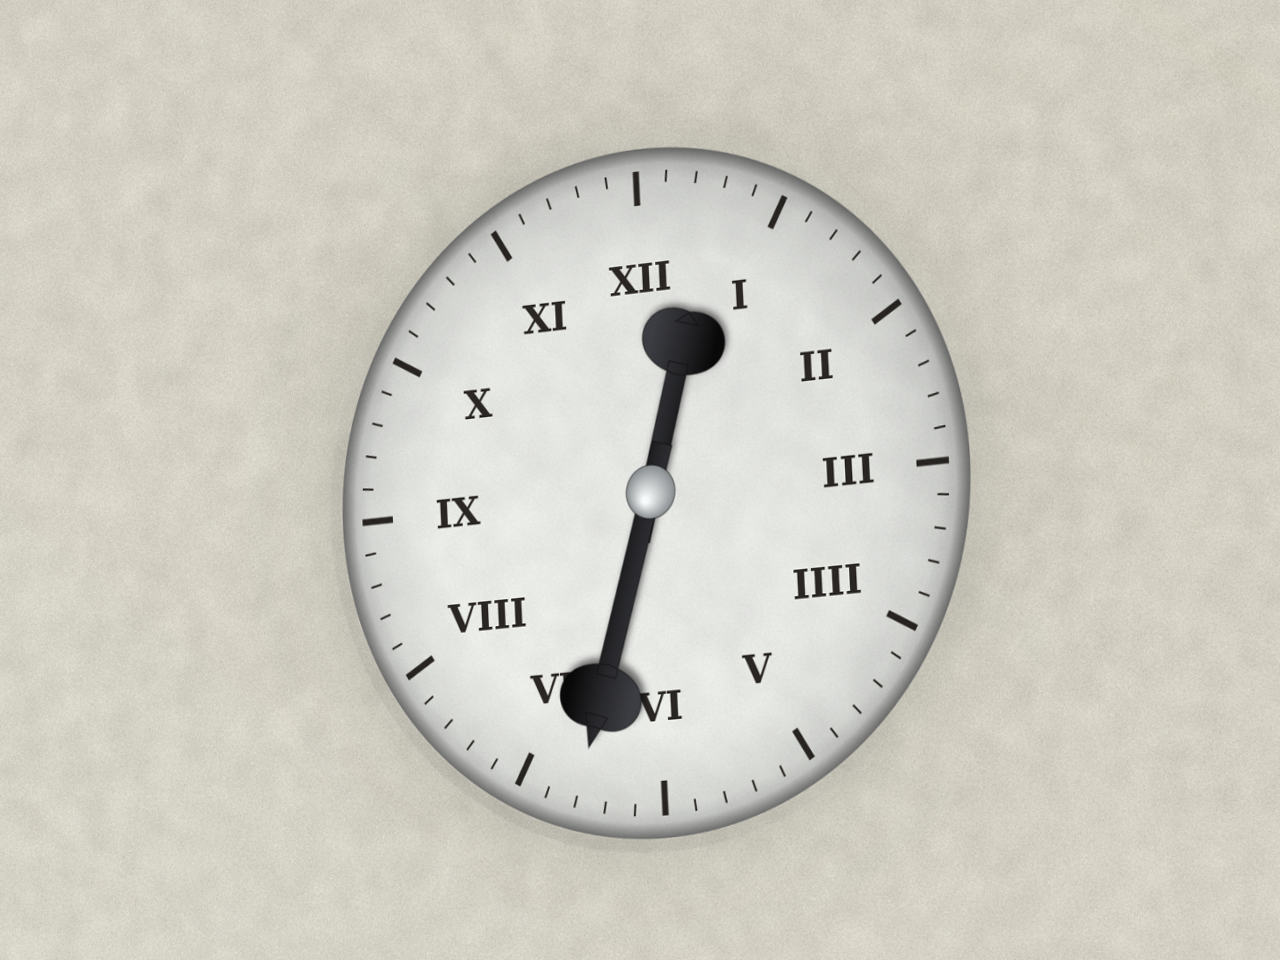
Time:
12.33
